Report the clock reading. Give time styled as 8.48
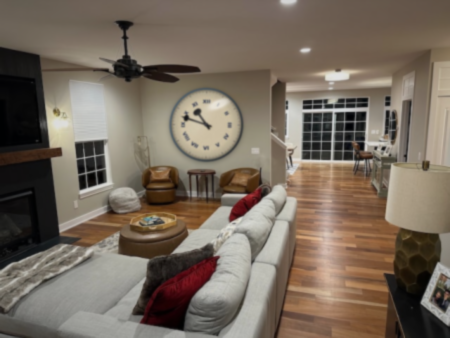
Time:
10.48
